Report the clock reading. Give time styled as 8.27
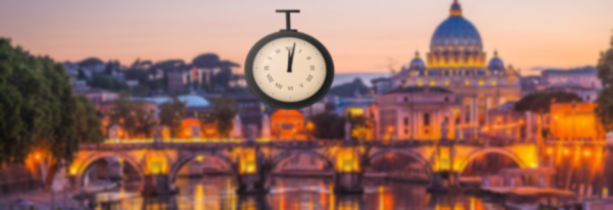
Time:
12.02
